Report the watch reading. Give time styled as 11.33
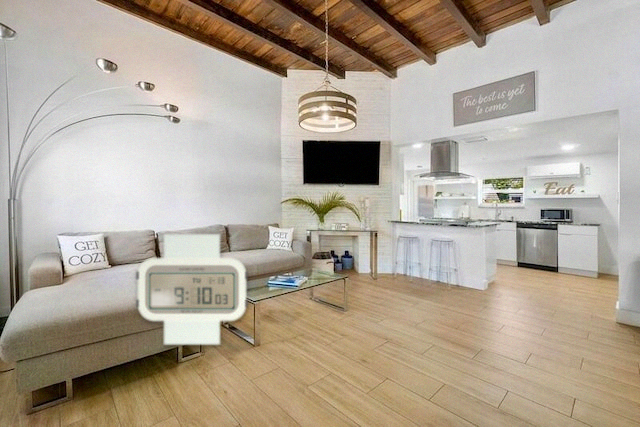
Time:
9.10
